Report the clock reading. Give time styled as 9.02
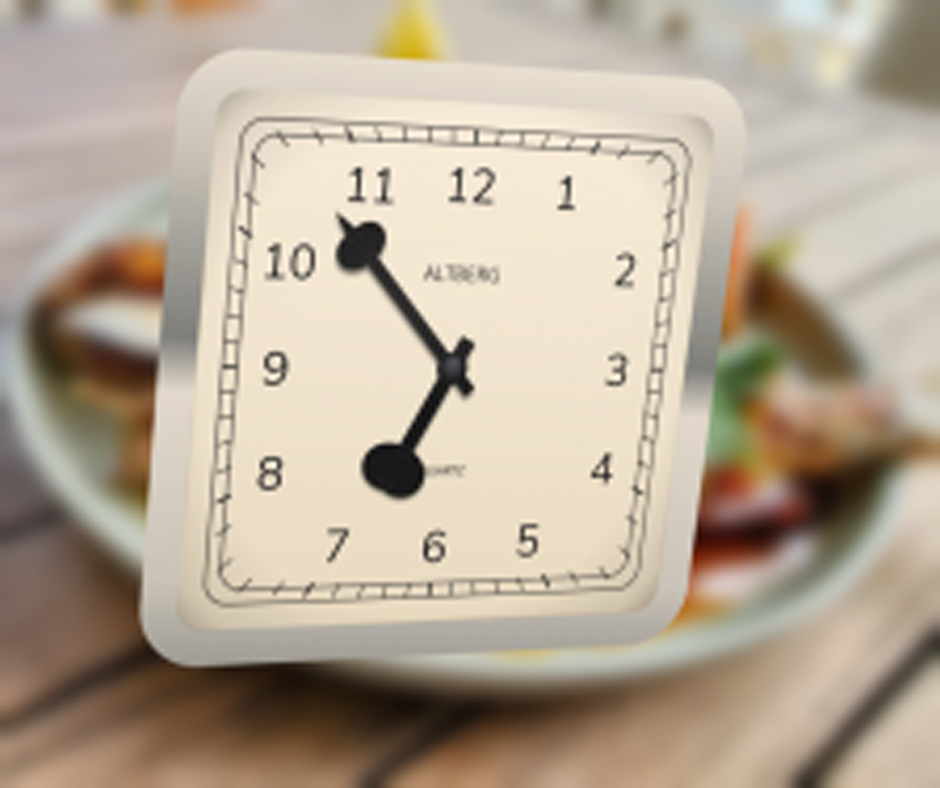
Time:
6.53
